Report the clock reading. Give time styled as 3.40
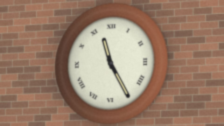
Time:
11.25
